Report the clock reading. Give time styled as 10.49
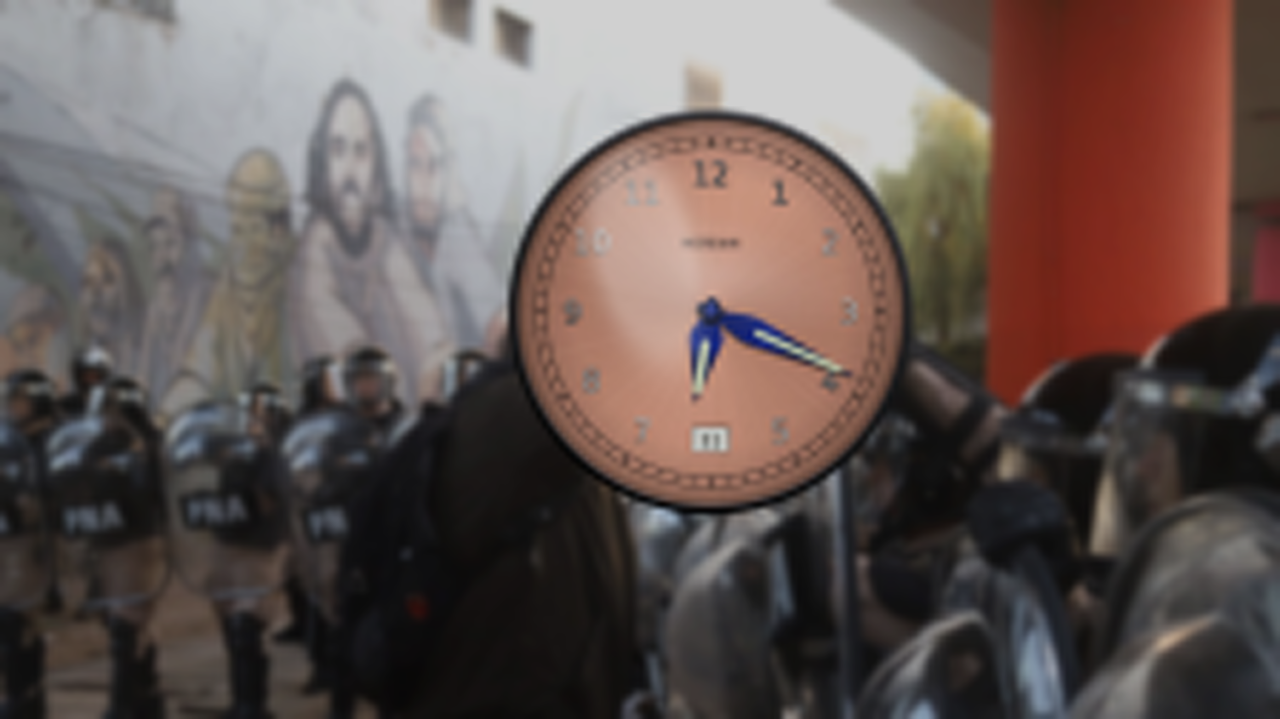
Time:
6.19
